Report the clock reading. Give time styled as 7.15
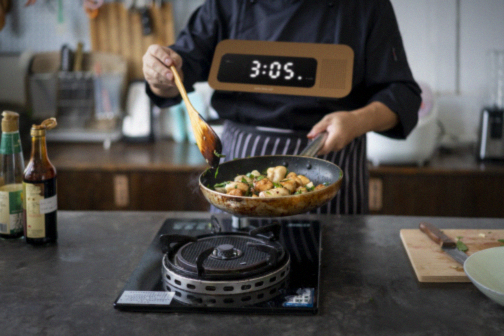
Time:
3.05
